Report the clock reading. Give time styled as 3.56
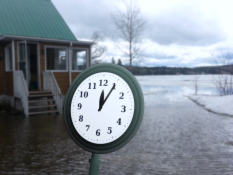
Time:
12.05
